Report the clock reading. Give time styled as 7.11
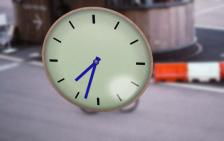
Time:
7.33
